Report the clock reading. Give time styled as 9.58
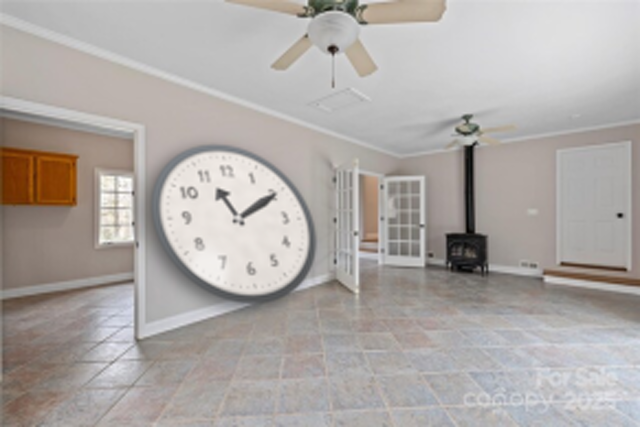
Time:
11.10
